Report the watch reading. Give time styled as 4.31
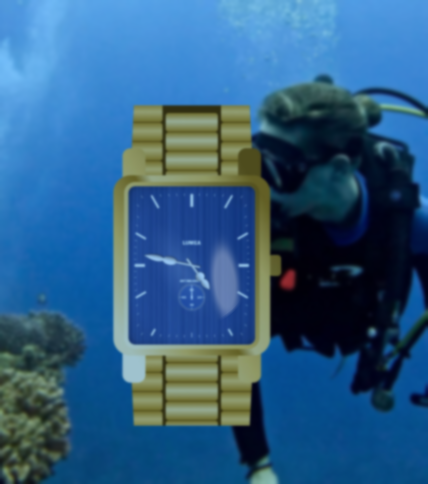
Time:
4.47
